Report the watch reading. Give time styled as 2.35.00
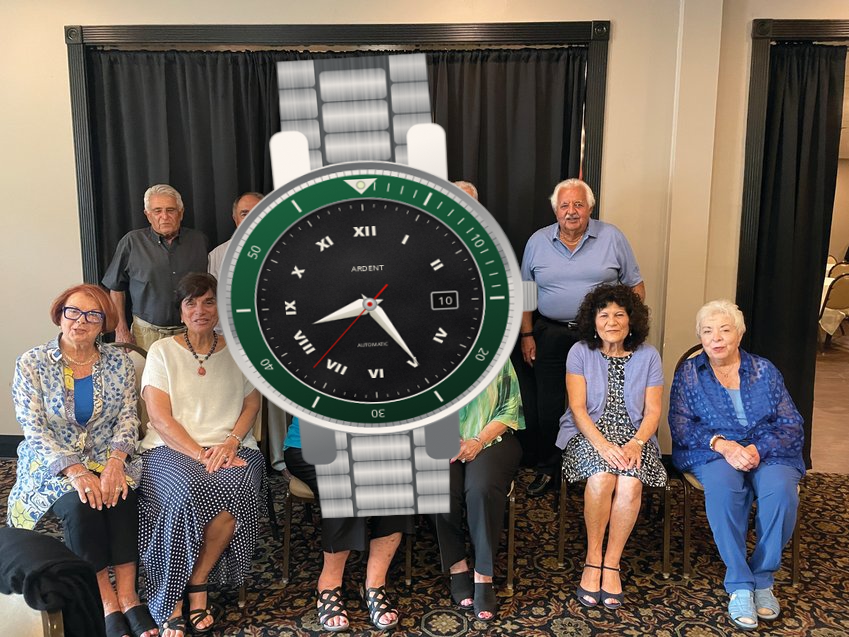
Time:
8.24.37
